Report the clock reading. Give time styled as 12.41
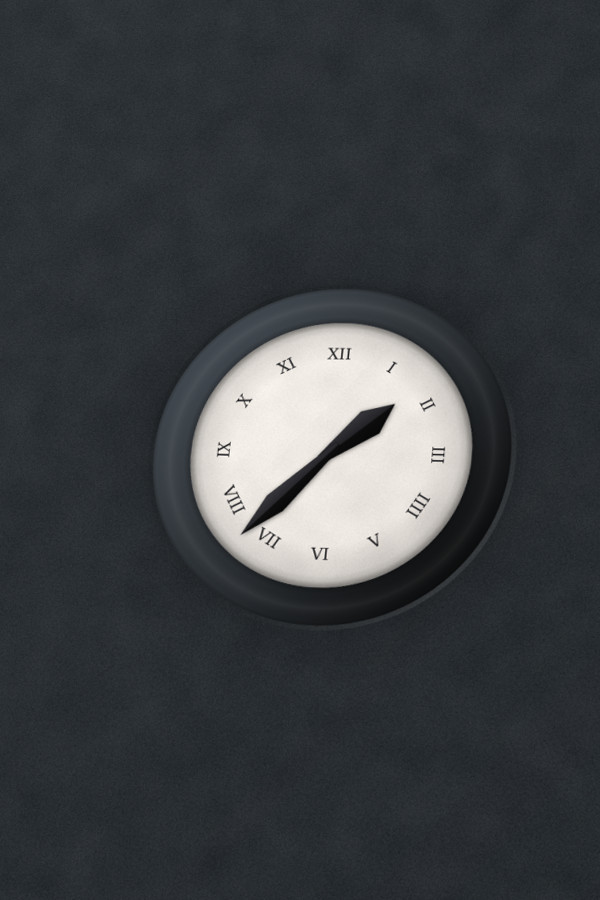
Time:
1.37
